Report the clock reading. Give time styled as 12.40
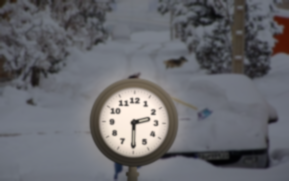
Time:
2.30
